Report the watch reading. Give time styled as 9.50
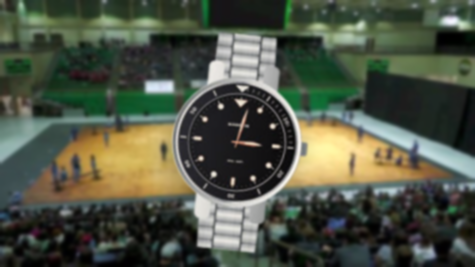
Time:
3.02
